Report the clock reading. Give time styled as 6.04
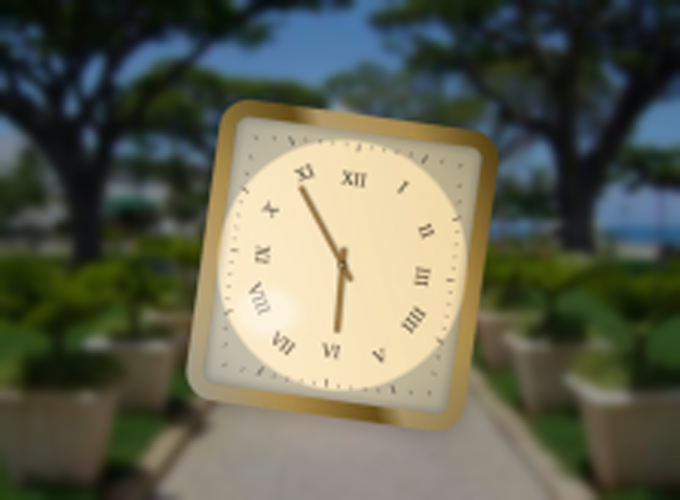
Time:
5.54
